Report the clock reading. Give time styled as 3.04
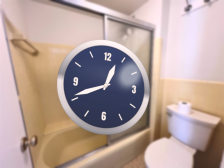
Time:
12.41
